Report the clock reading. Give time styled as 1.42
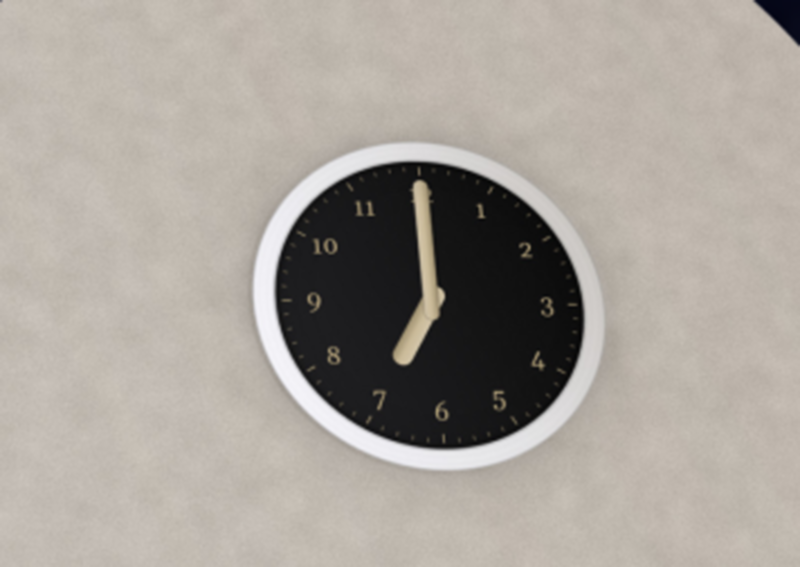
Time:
7.00
